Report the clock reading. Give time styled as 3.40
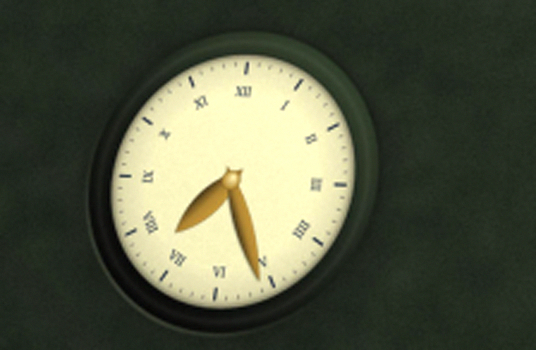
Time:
7.26
